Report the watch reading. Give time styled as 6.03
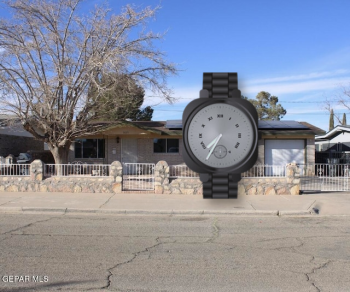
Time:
7.35
